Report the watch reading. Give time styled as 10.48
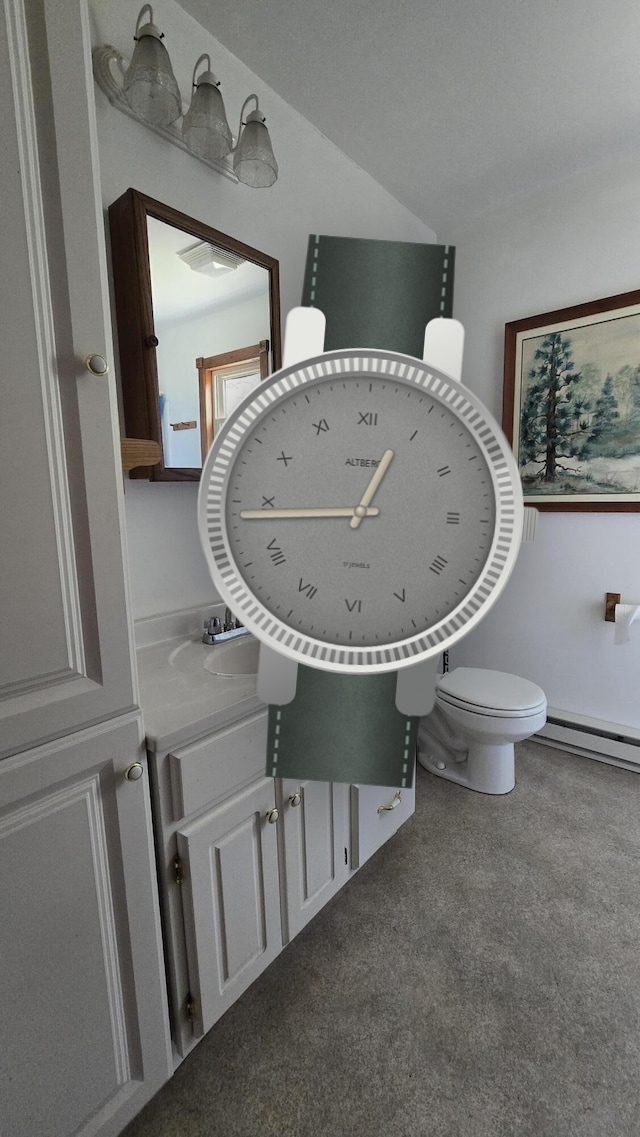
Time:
12.44
